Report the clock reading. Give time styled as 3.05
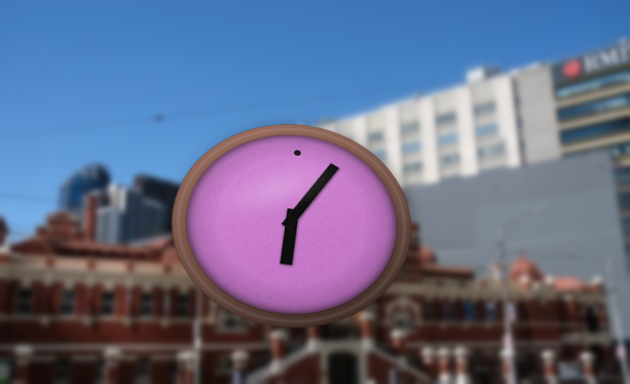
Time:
6.05
